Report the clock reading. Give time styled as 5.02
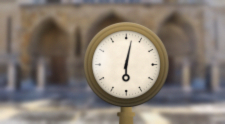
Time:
6.02
